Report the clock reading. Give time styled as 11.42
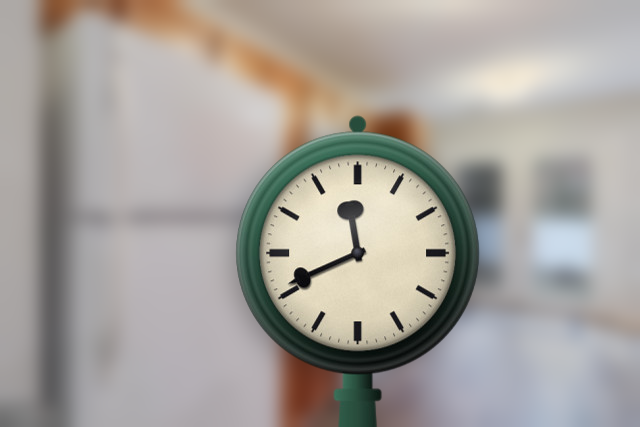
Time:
11.41
